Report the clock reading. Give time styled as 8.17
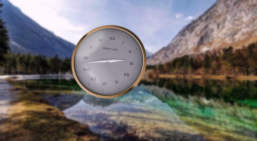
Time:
2.43
